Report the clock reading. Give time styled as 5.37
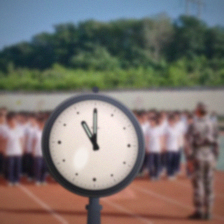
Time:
11.00
